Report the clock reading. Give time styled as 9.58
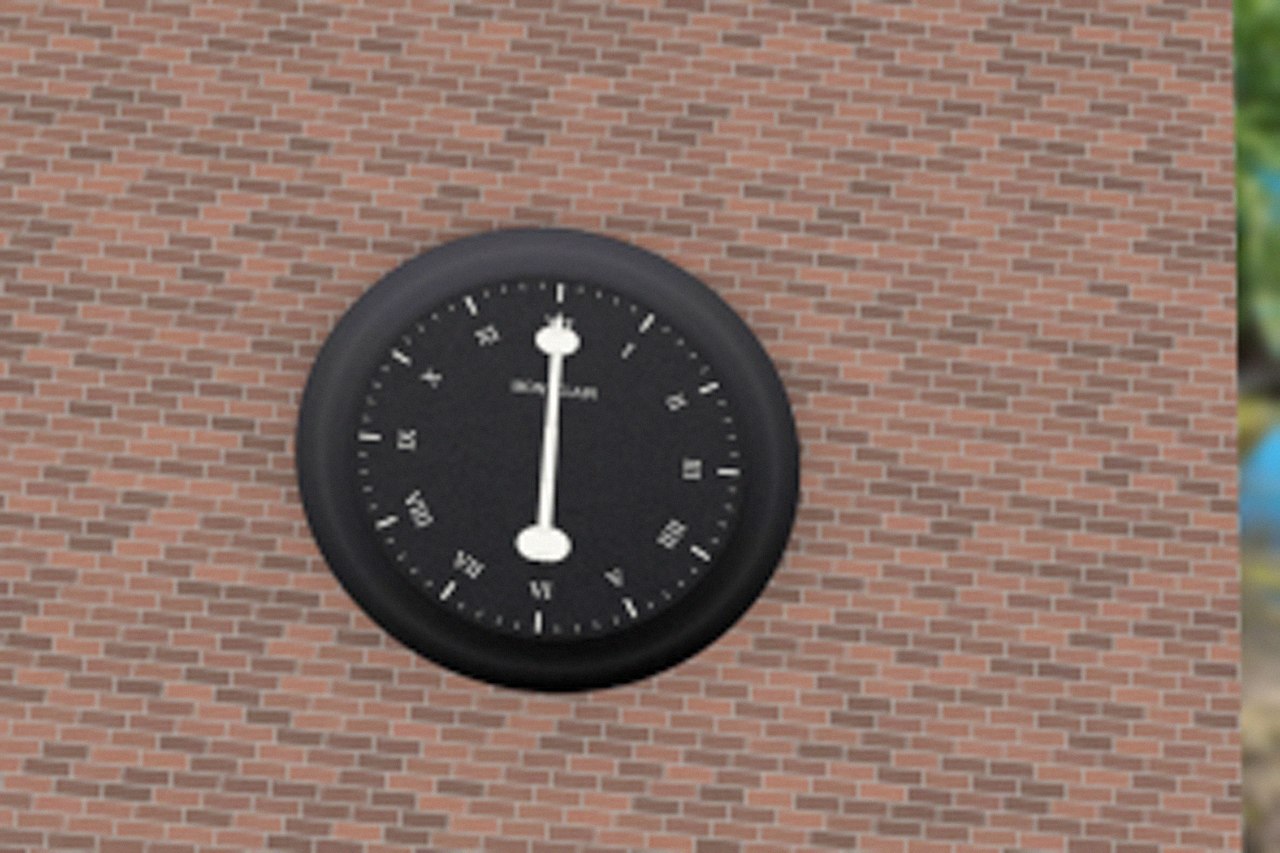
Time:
6.00
